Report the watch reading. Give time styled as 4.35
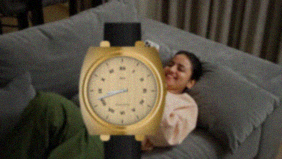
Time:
8.42
